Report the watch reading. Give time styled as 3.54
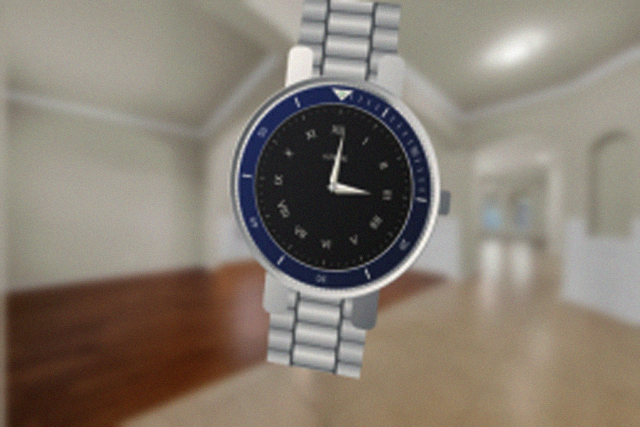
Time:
3.01
